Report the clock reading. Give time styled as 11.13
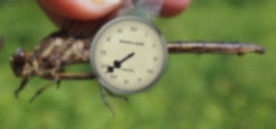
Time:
7.38
